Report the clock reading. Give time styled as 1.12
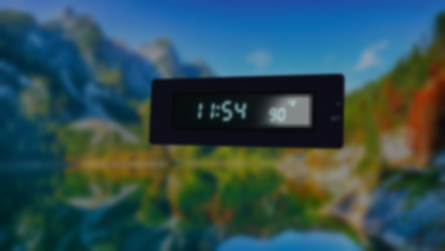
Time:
11.54
